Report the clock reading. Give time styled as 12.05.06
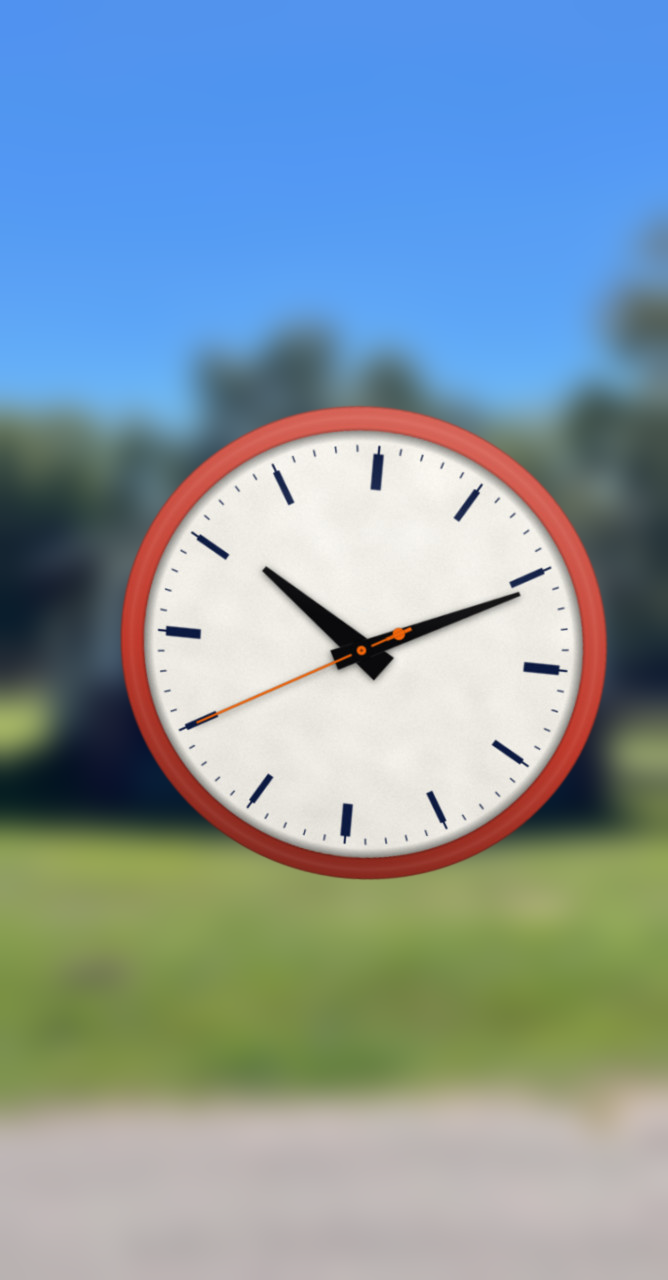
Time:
10.10.40
